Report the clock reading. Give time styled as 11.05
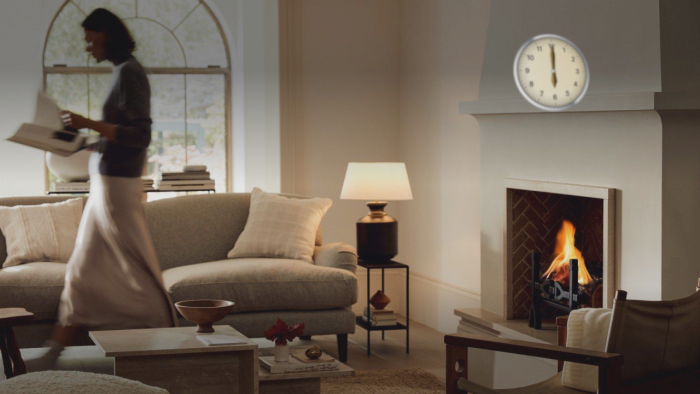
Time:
6.00
